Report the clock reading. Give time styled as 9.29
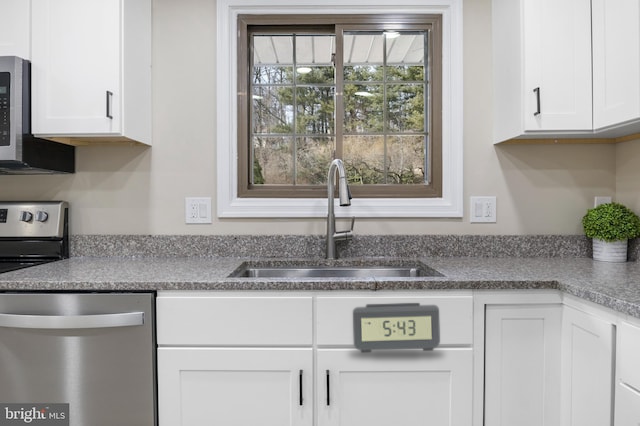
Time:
5.43
